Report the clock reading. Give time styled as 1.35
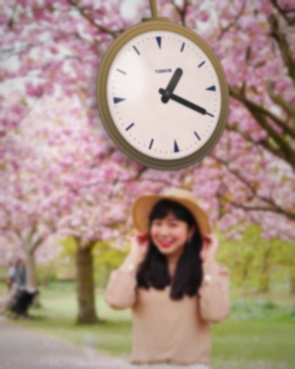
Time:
1.20
